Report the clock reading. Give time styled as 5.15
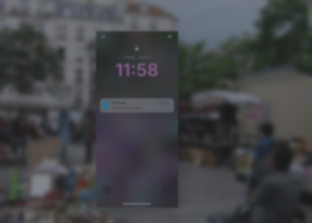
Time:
11.58
